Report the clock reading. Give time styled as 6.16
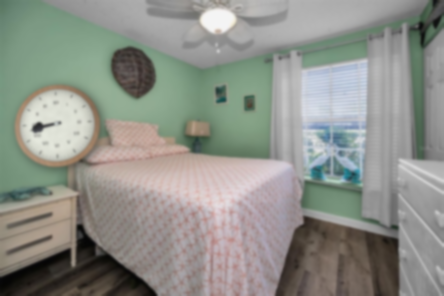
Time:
8.43
